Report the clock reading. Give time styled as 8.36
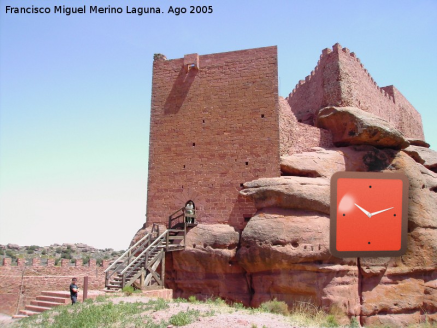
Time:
10.12
